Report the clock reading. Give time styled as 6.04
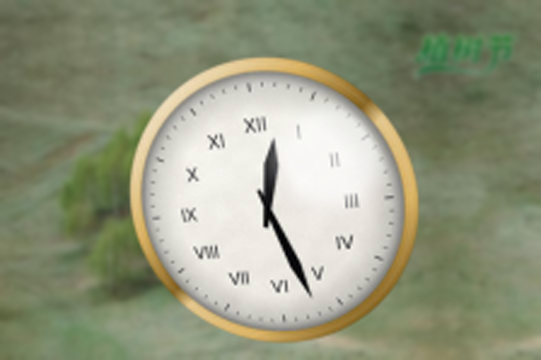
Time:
12.27
